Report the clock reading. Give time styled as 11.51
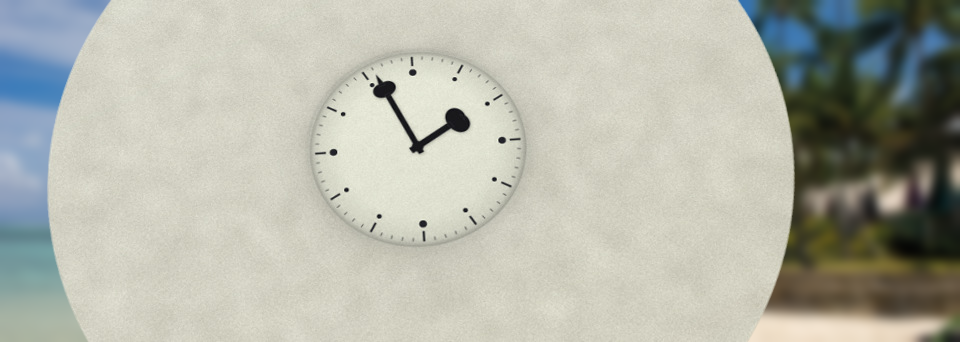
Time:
1.56
